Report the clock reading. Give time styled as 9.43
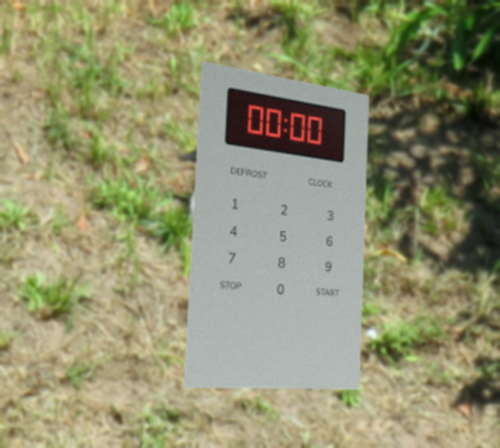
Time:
0.00
